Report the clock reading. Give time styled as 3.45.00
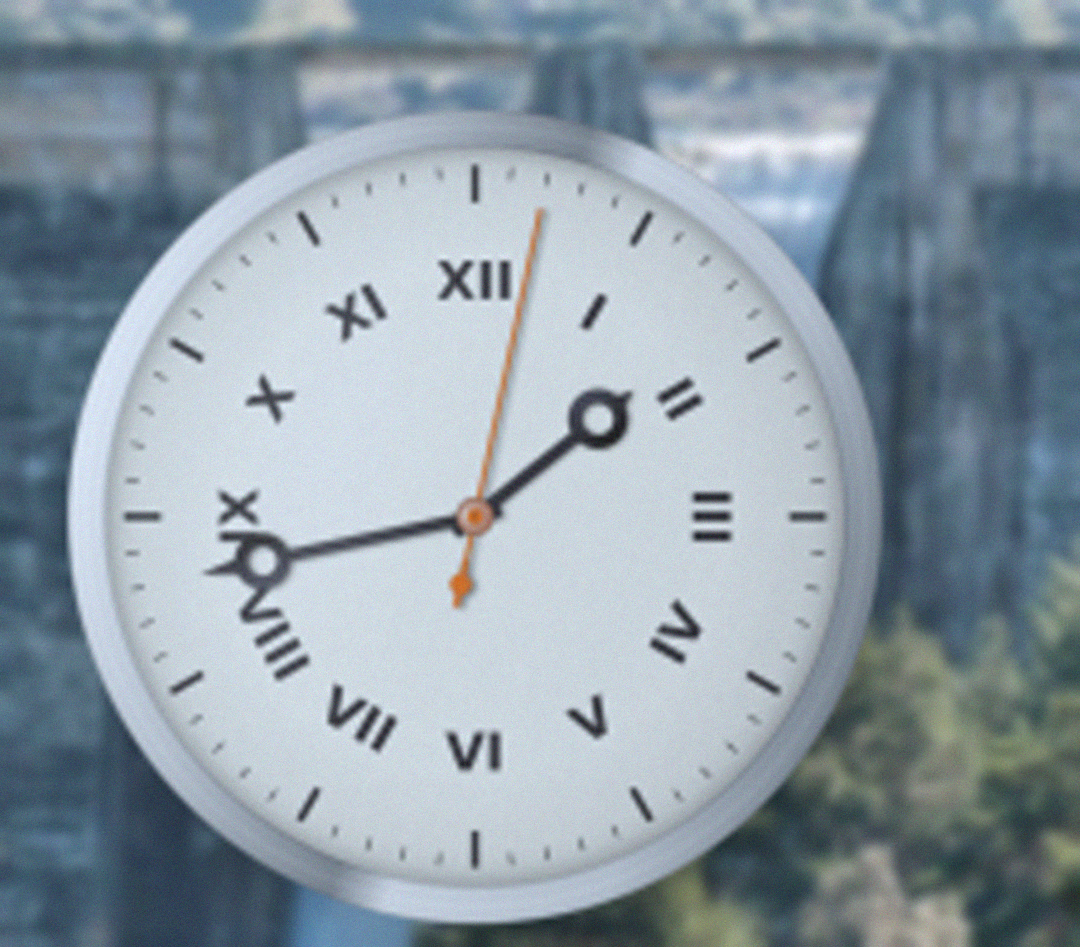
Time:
1.43.02
